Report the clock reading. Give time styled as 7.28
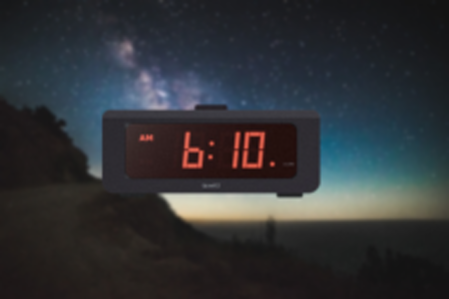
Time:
6.10
